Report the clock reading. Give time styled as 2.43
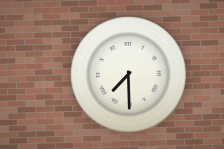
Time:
7.30
